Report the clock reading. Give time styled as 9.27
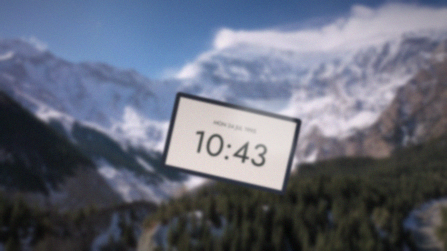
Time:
10.43
